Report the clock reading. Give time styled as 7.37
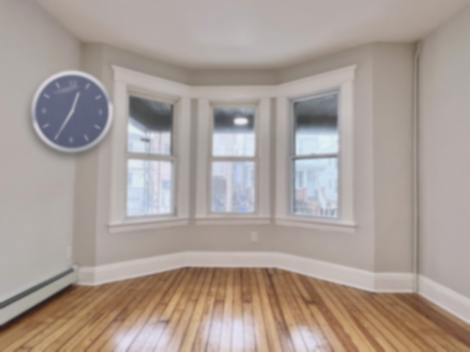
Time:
12.35
